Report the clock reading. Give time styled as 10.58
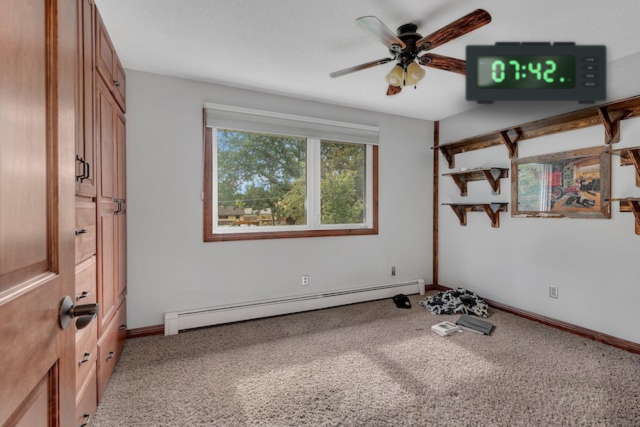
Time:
7.42
